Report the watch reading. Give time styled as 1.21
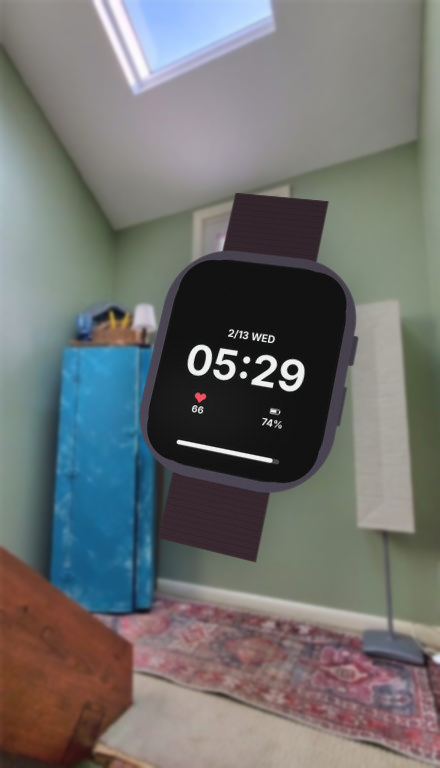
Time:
5.29
